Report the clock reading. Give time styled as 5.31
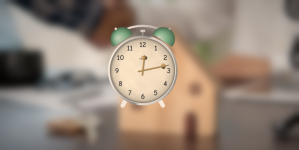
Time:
12.13
